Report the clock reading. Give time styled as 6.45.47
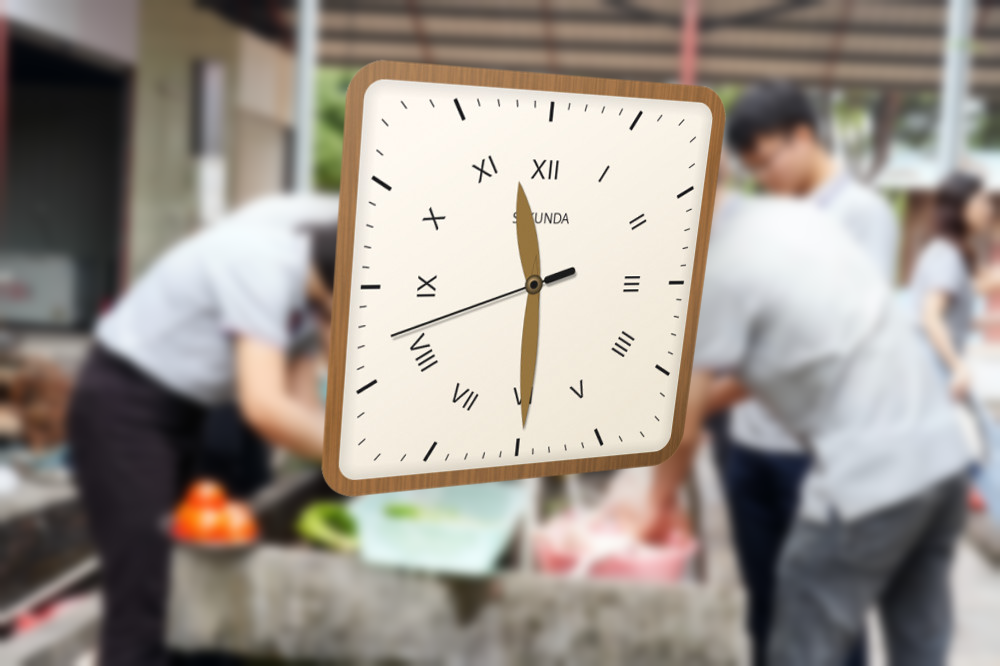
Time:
11.29.42
